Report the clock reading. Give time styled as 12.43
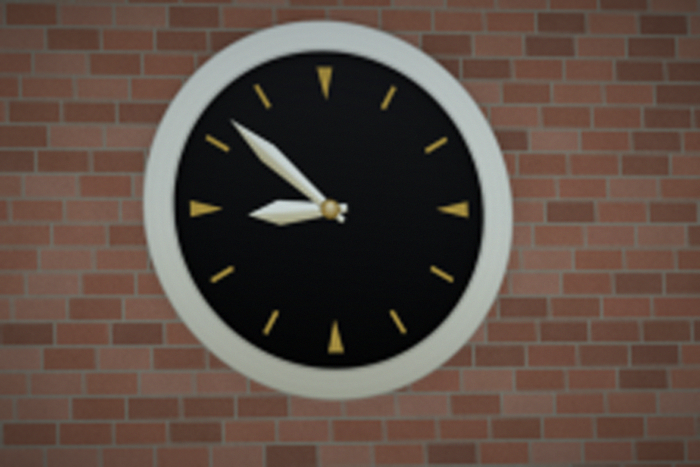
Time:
8.52
